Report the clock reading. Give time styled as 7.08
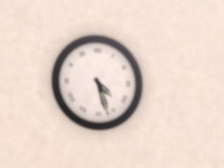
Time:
4.27
